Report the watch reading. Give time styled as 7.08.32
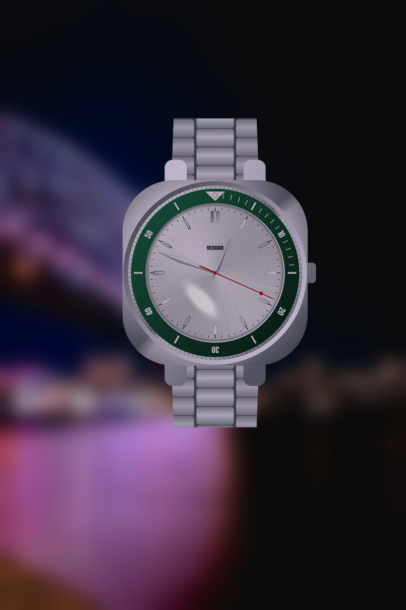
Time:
12.48.19
